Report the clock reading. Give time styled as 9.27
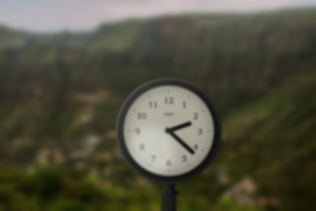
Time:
2.22
